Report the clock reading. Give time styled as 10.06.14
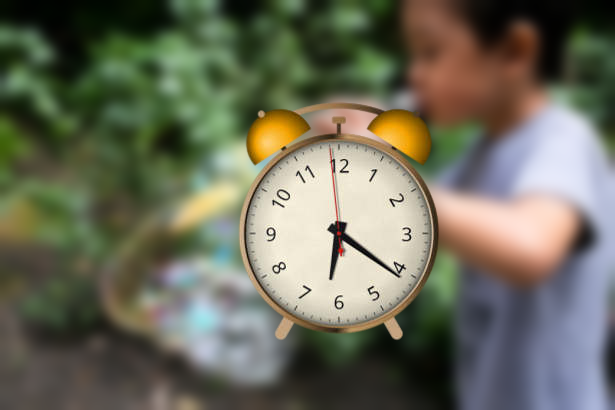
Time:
6.20.59
